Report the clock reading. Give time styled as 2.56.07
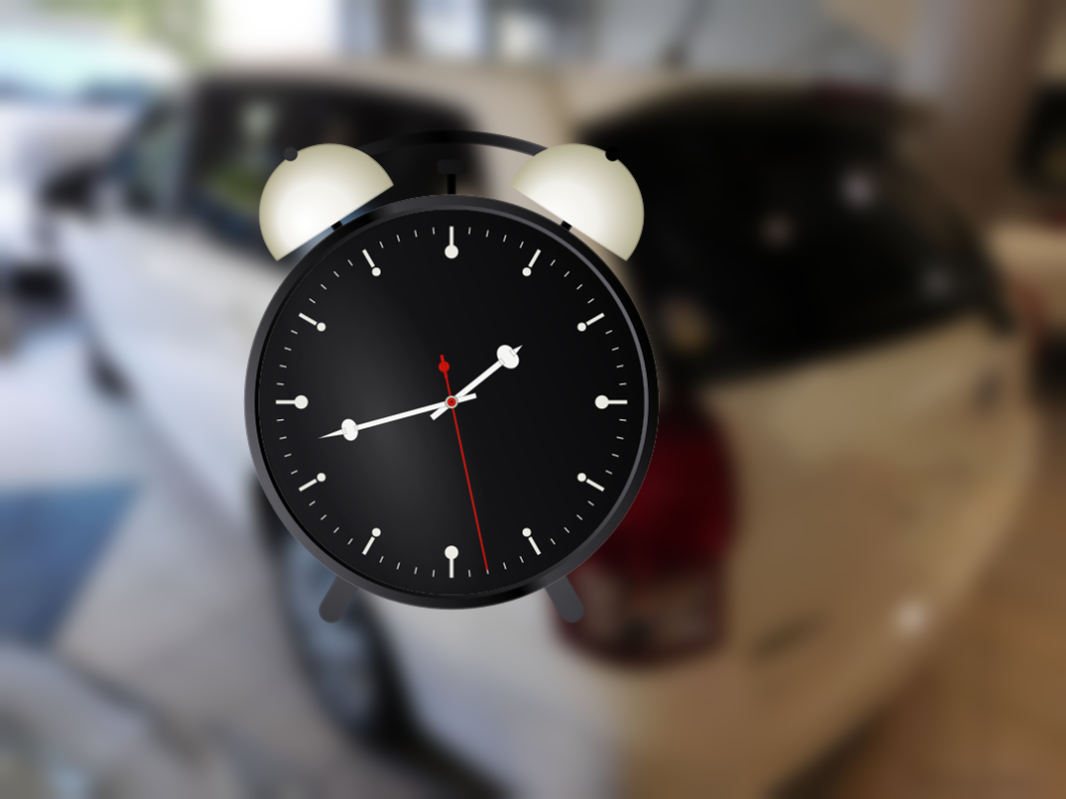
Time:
1.42.28
